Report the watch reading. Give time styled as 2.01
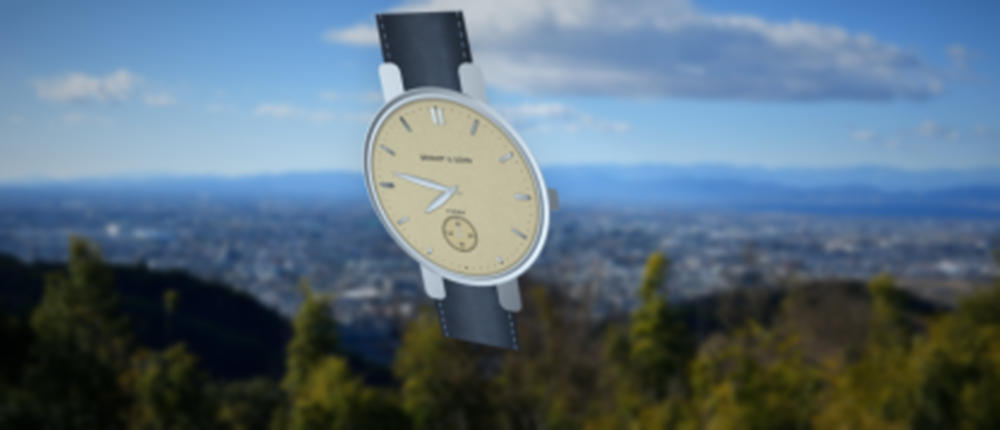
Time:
7.47
